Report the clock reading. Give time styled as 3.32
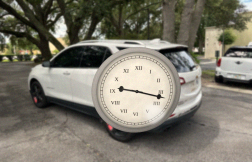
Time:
9.17
